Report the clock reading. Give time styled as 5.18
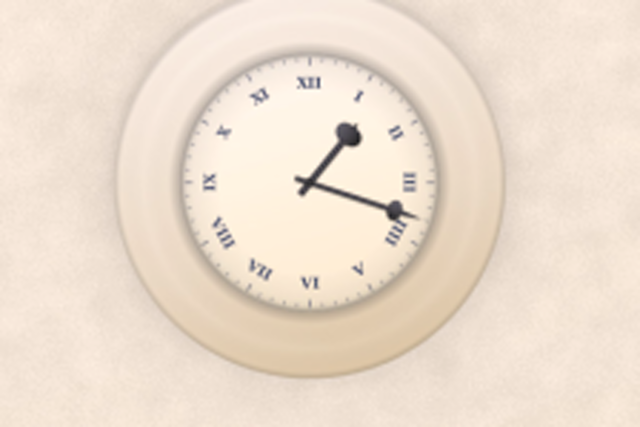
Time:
1.18
